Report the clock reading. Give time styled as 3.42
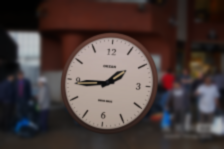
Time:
1.44
